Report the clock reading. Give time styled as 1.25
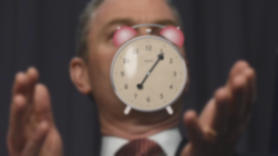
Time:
7.06
